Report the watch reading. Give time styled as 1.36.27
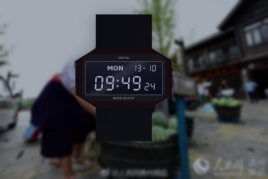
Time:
9.49.24
